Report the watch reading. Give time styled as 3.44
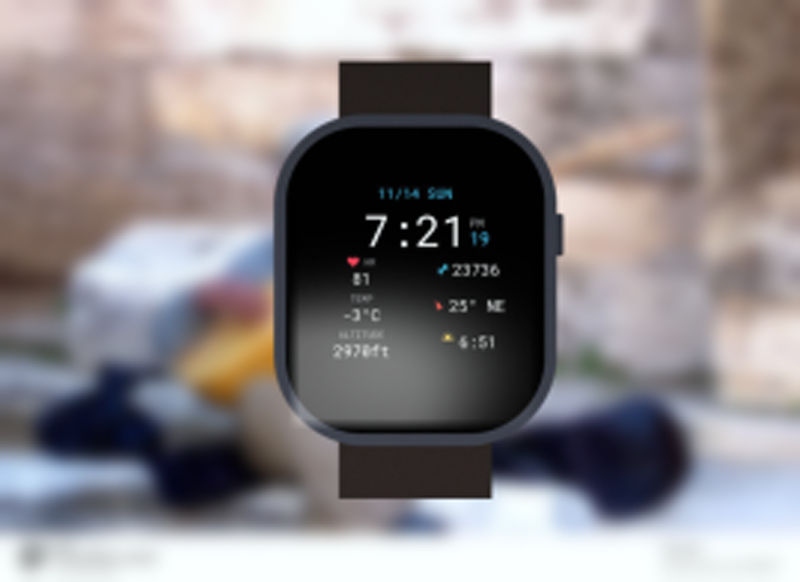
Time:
7.21
